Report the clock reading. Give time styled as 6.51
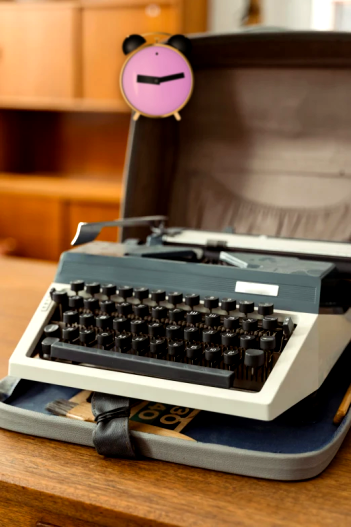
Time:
9.13
